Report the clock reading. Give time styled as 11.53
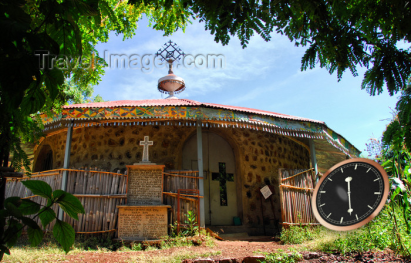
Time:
11.27
